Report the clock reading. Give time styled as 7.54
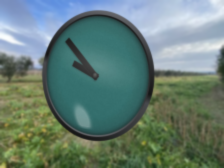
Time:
9.53
